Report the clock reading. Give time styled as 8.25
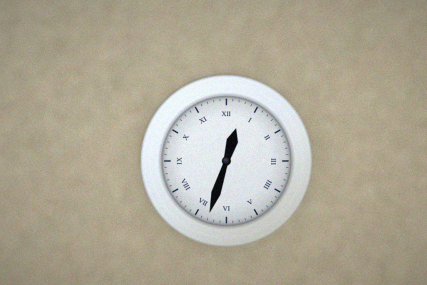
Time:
12.33
